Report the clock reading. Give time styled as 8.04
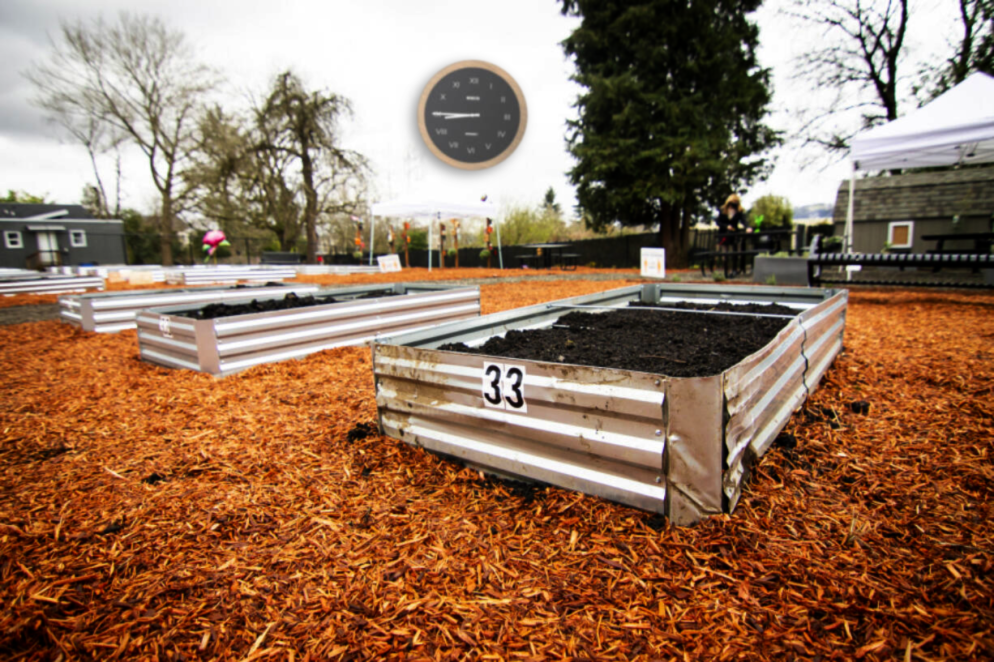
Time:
8.45
